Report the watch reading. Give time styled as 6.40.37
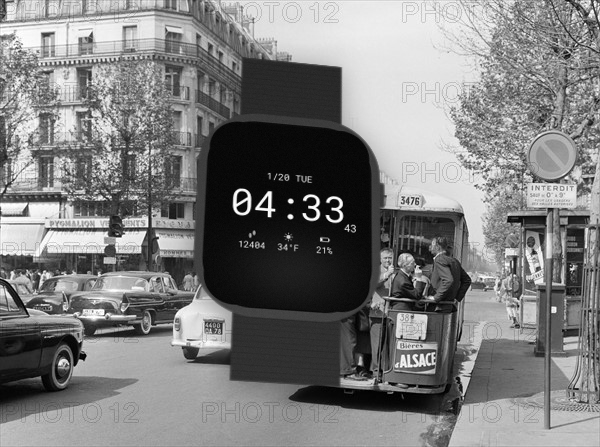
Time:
4.33.43
